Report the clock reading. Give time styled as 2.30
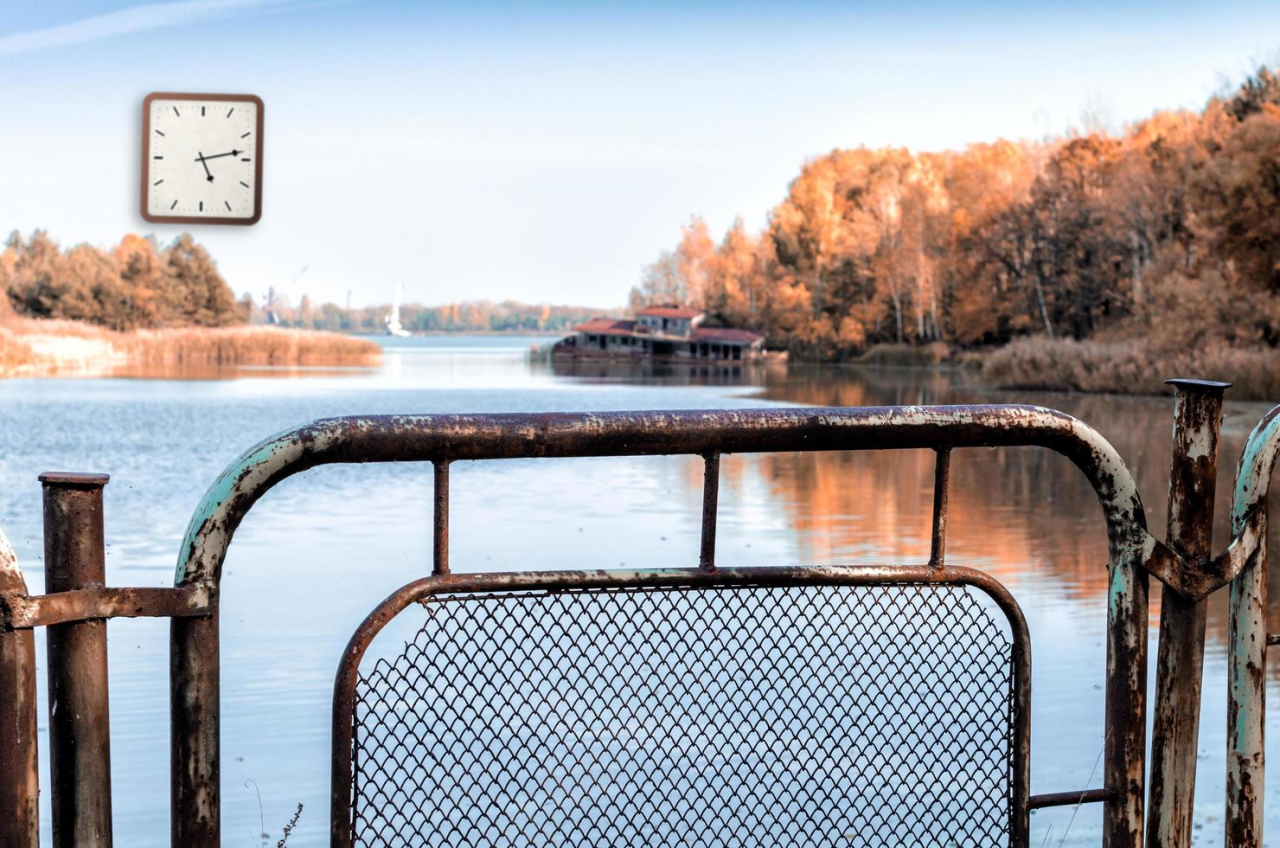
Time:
5.13
